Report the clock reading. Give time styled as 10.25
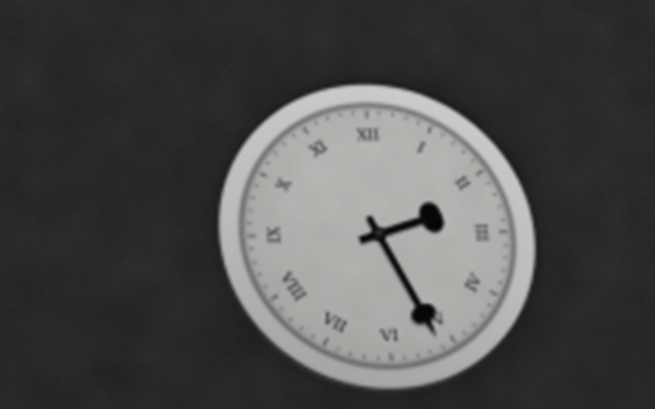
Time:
2.26
